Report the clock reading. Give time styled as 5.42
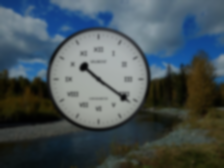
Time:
10.21
